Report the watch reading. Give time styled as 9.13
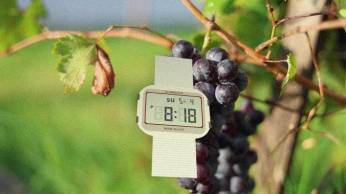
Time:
8.18
